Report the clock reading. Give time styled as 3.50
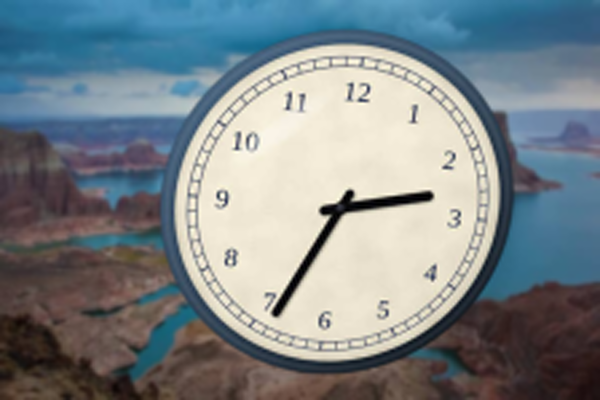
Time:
2.34
